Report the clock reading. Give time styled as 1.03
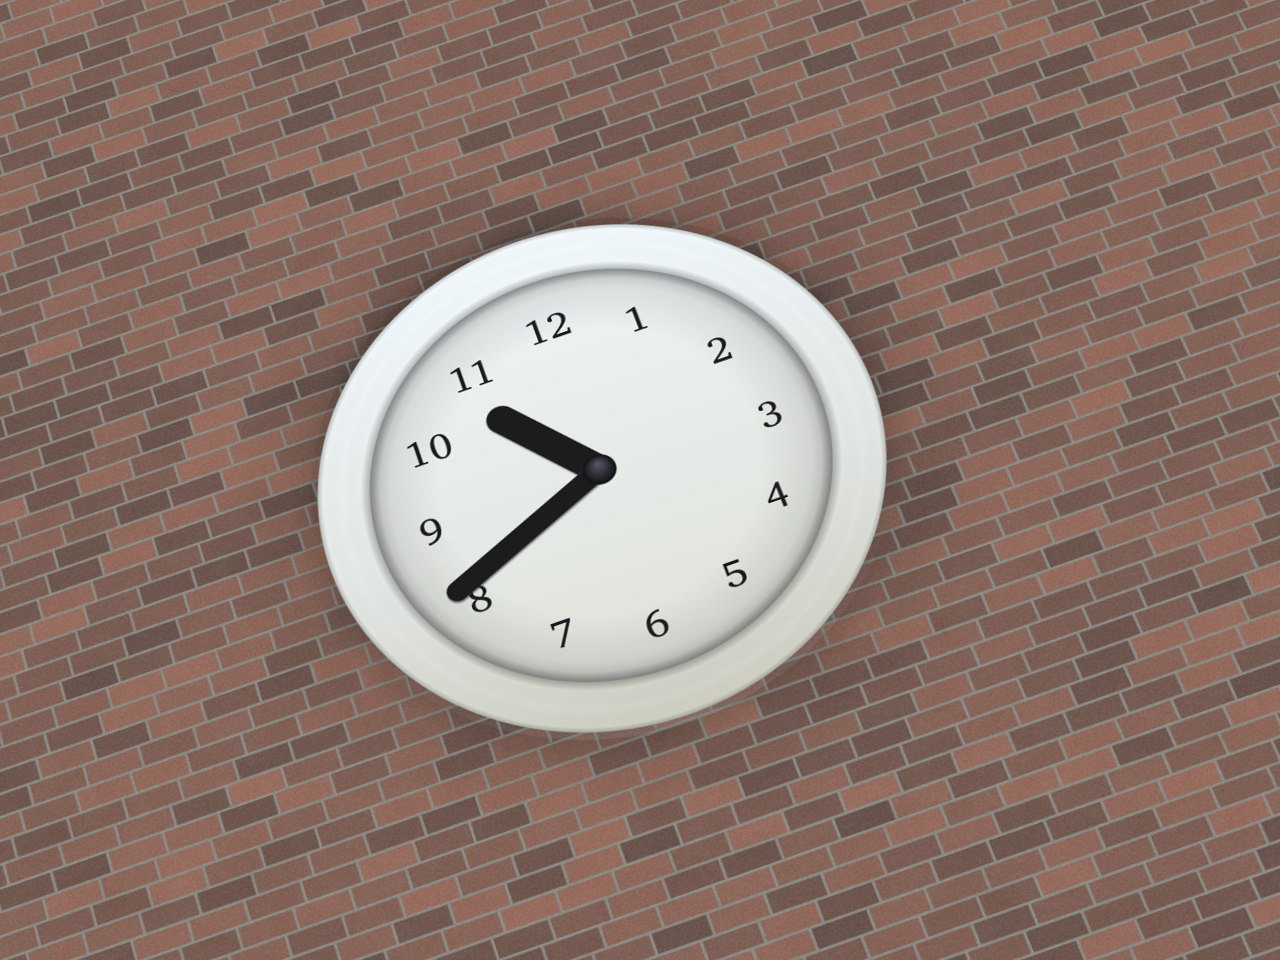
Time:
10.41
